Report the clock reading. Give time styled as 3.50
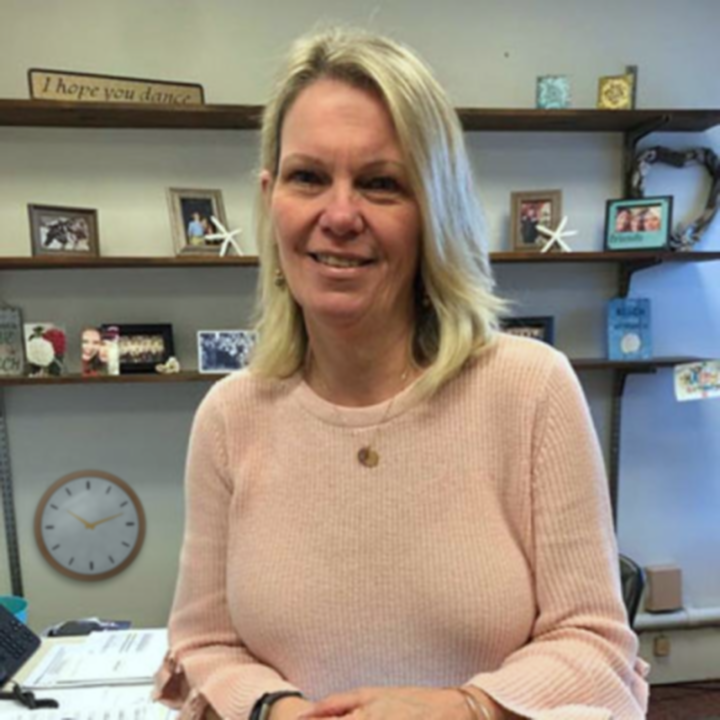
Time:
10.12
